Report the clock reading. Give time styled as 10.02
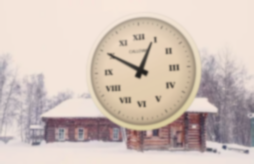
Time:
12.50
